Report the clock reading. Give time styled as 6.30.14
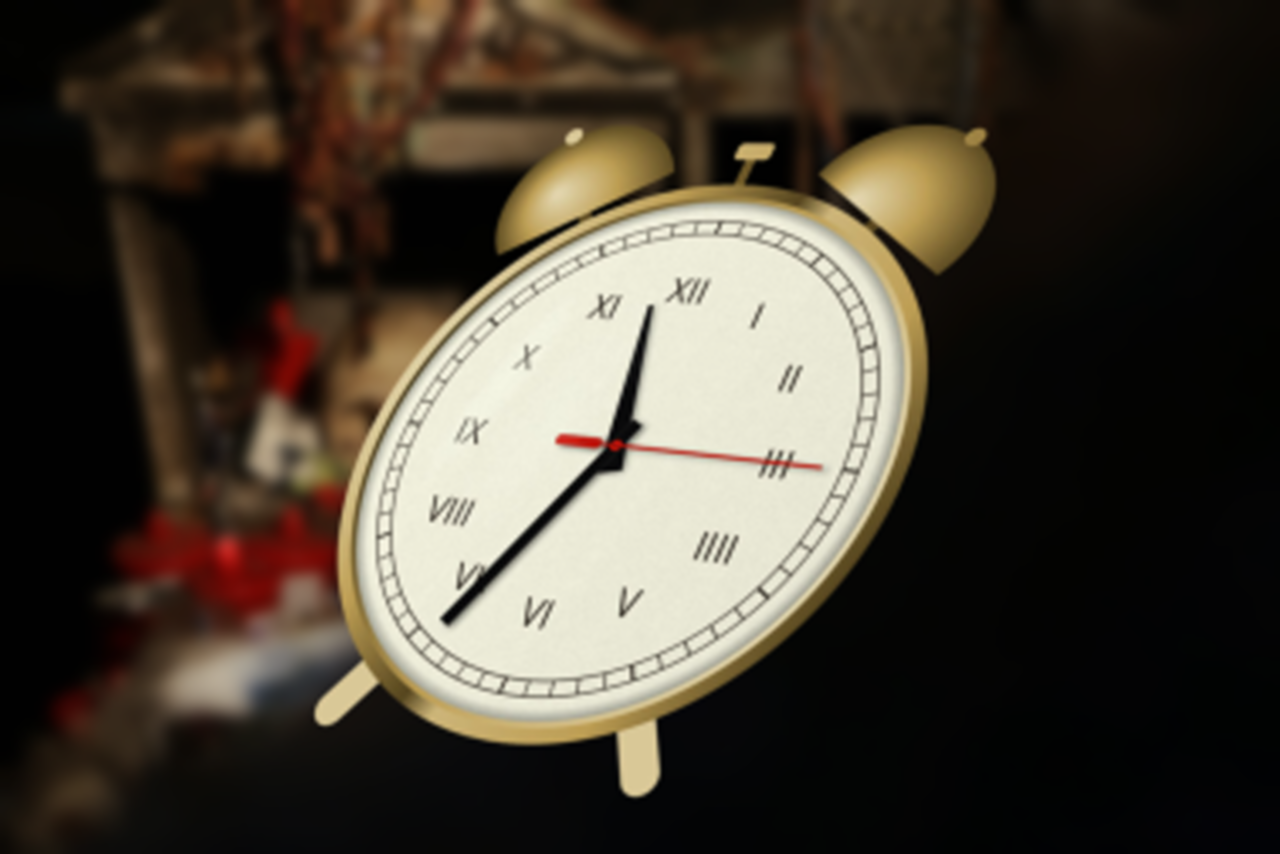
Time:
11.34.15
